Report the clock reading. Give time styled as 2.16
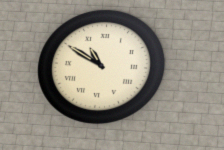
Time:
10.50
